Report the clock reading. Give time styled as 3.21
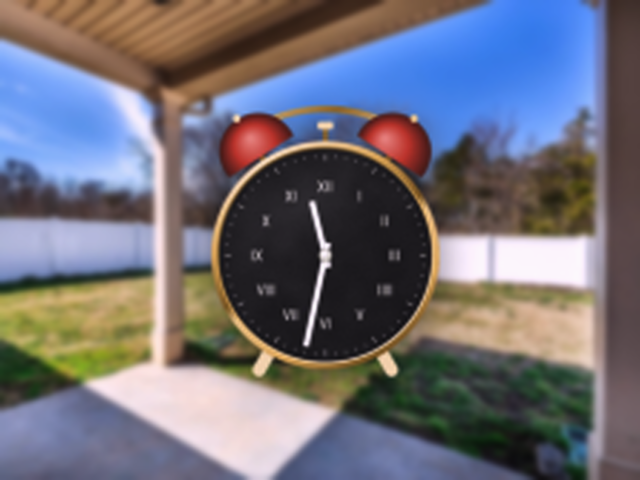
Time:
11.32
